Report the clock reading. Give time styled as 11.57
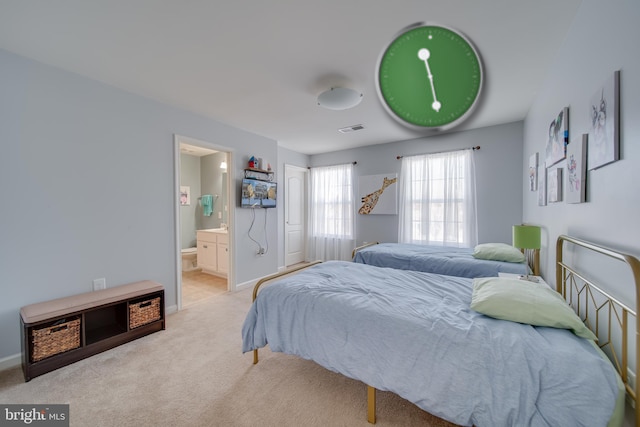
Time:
11.28
